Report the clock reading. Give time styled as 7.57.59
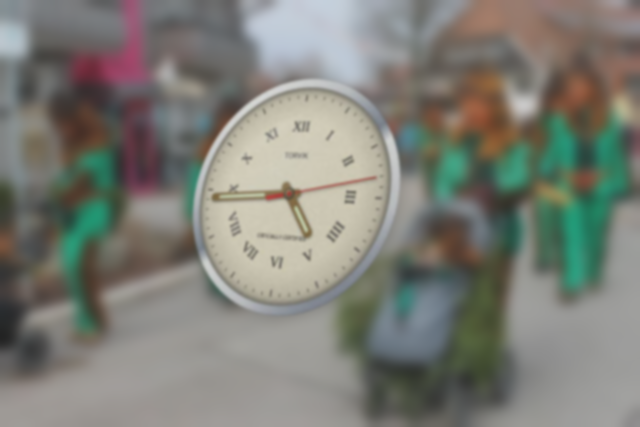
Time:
4.44.13
